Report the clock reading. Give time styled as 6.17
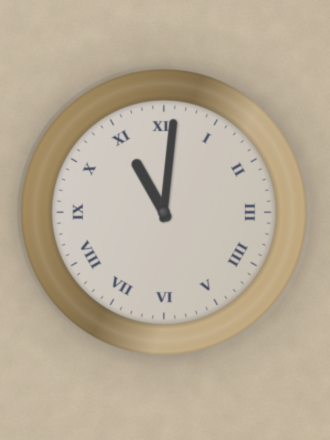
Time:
11.01
